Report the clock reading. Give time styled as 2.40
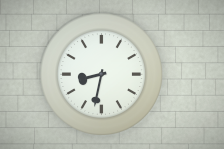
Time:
8.32
